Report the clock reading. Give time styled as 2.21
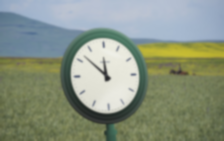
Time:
11.52
